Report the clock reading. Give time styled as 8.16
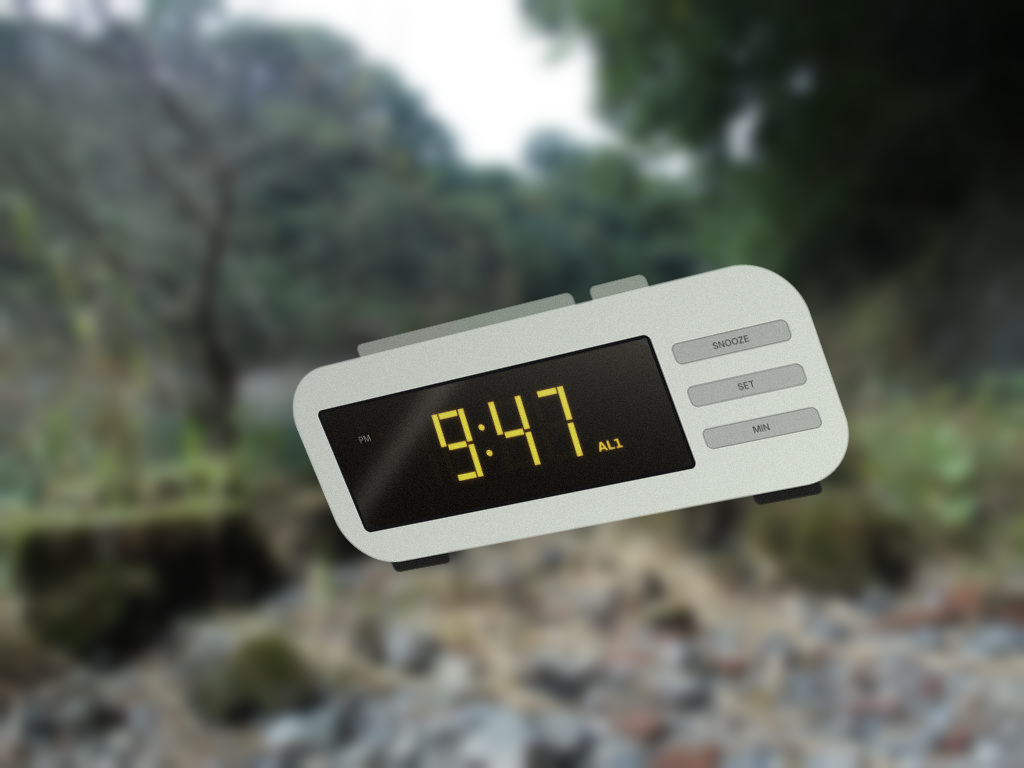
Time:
9.47
